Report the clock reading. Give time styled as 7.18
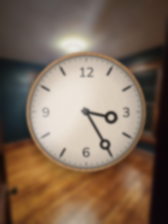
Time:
3.25
